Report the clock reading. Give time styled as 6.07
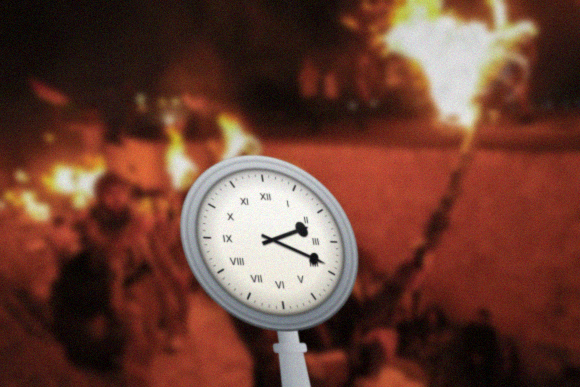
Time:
2.19
